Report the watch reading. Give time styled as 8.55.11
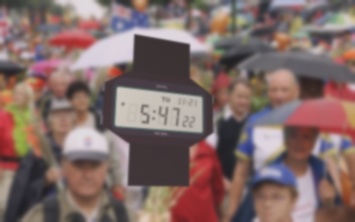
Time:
5.47.22
